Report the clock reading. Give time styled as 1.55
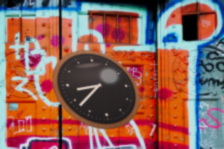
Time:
8.38
